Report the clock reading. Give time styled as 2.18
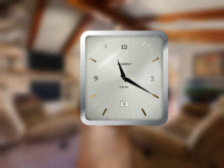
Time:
11.20
